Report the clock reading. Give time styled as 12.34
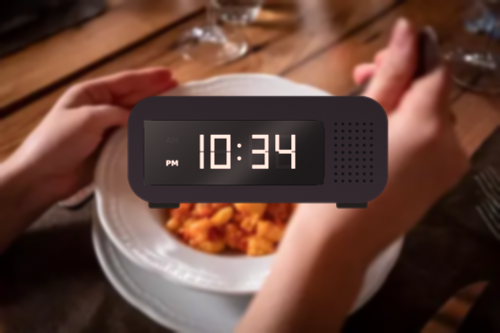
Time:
10.34
